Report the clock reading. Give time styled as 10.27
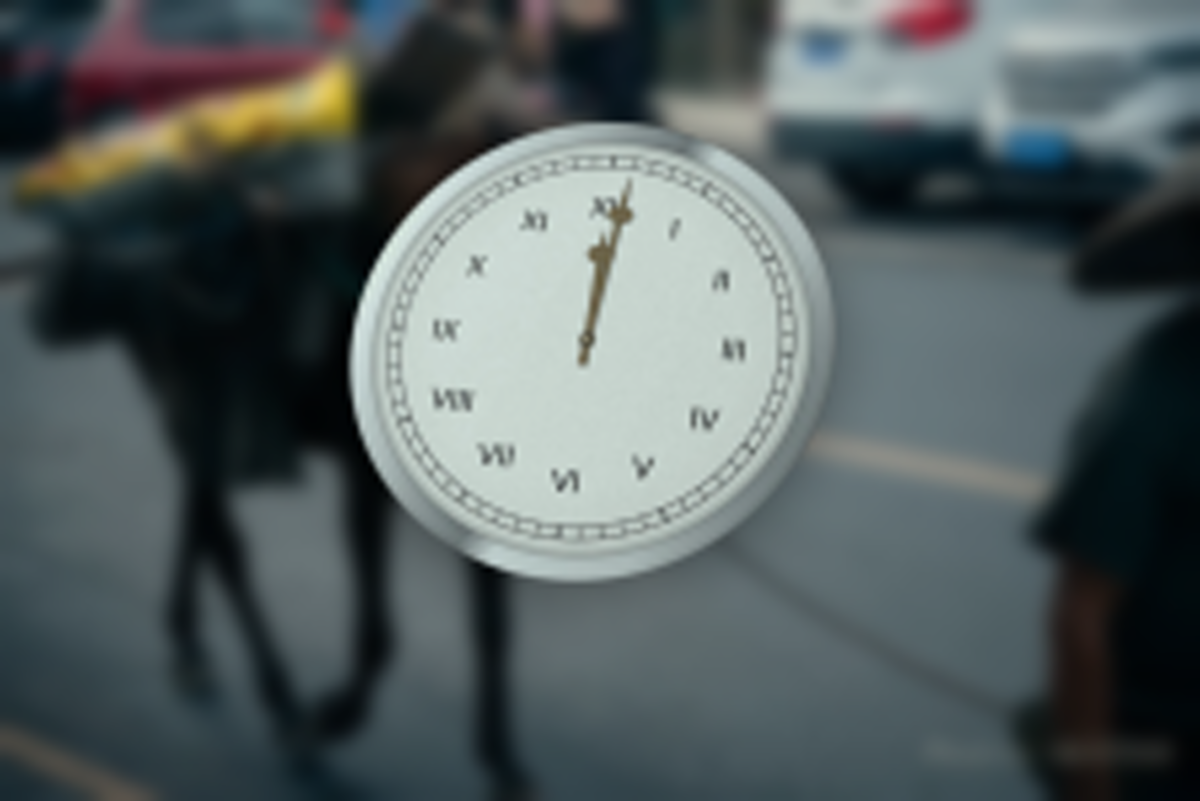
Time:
12.01
